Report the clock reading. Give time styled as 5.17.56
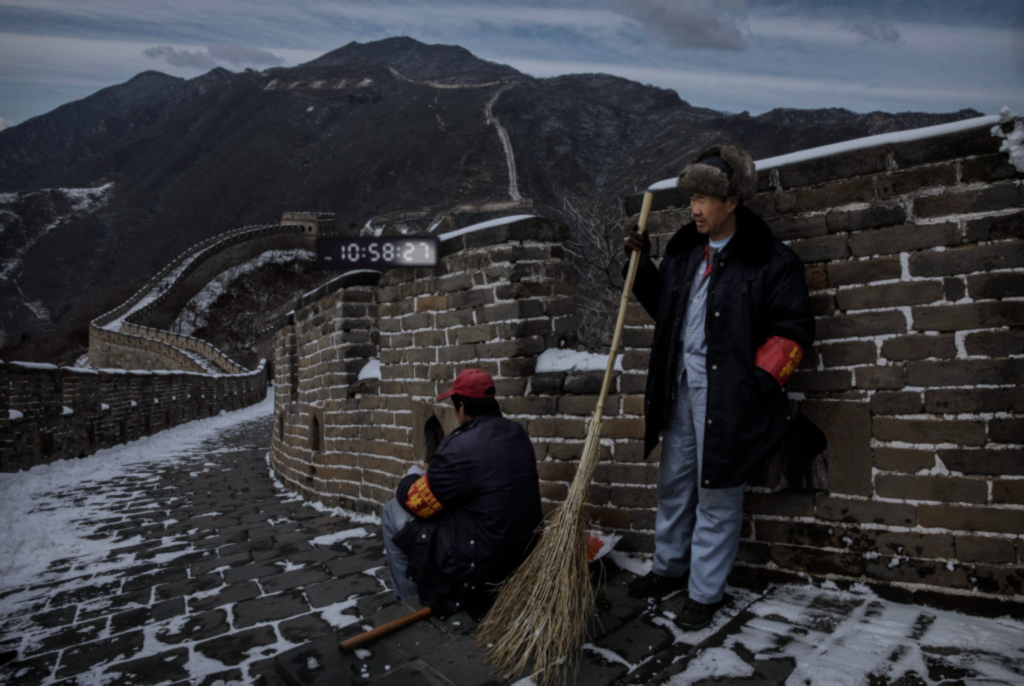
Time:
10.58.27
